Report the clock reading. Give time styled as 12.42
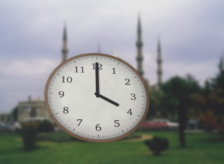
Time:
4.00
